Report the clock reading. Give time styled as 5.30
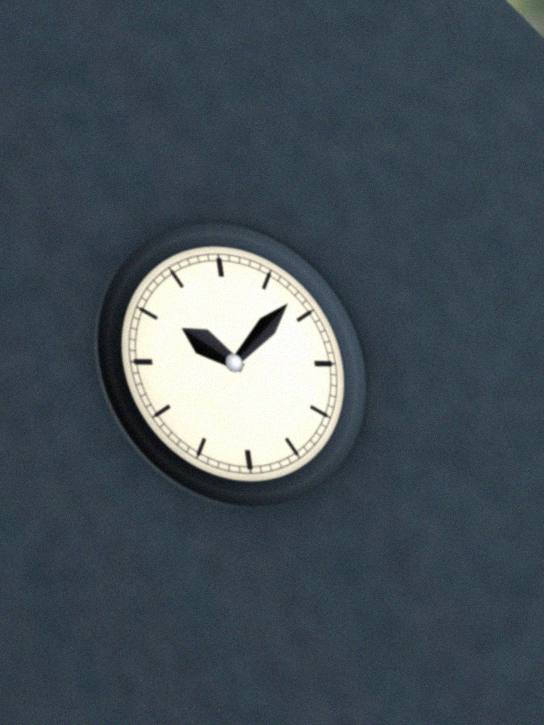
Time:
10.08
